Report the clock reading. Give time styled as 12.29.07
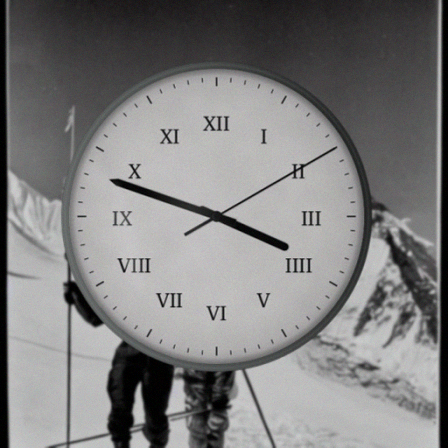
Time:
3.48.10
